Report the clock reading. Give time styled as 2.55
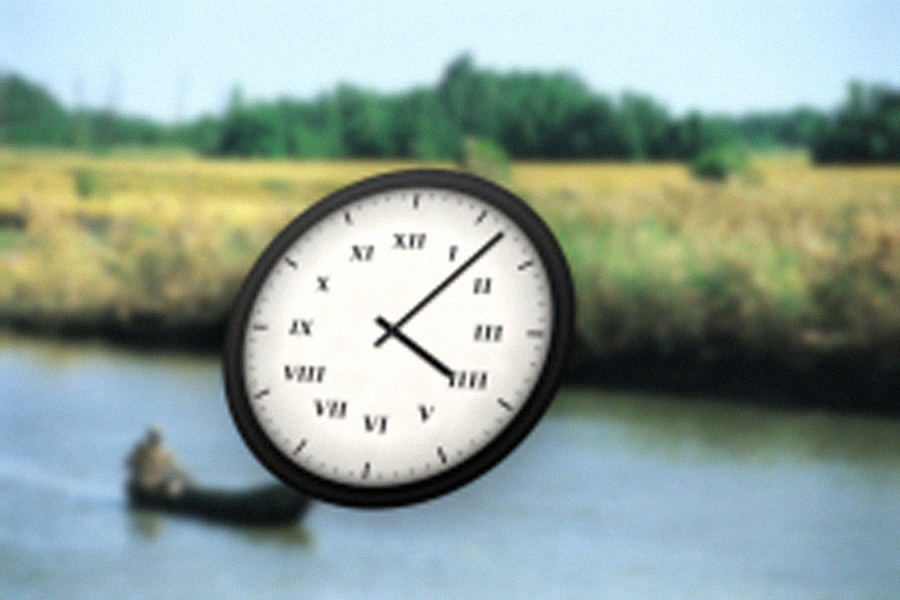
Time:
4.07
